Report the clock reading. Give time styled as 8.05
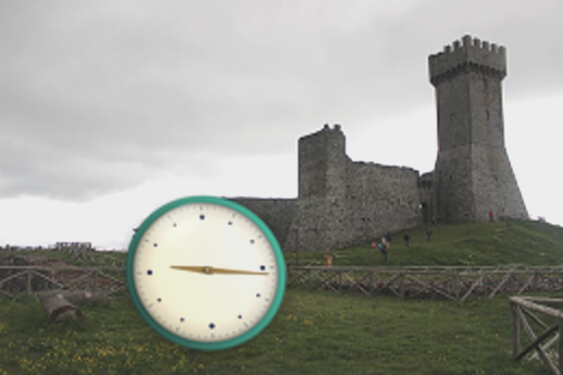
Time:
9.16
